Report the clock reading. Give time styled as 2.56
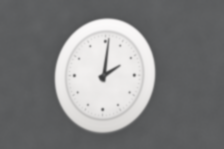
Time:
2.01
